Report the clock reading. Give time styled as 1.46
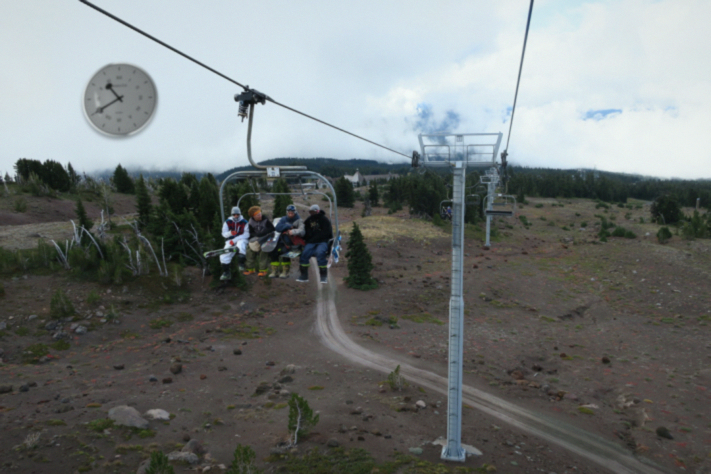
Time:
10.40
